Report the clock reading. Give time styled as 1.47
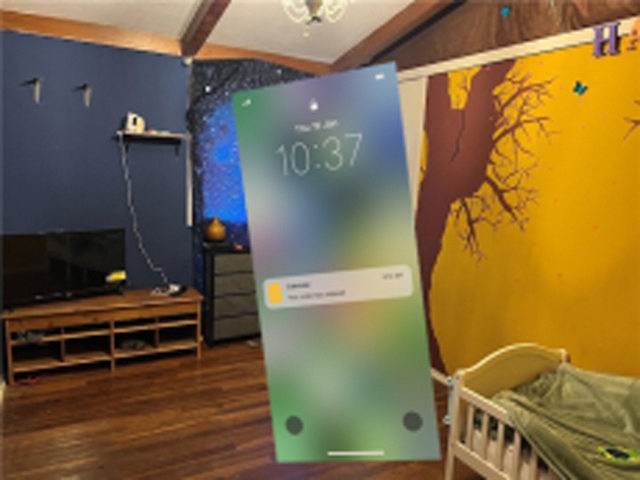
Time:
10.37
